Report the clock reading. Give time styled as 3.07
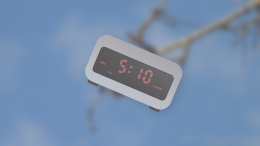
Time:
5.10
